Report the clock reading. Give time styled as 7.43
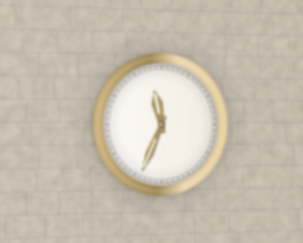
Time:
11.34
